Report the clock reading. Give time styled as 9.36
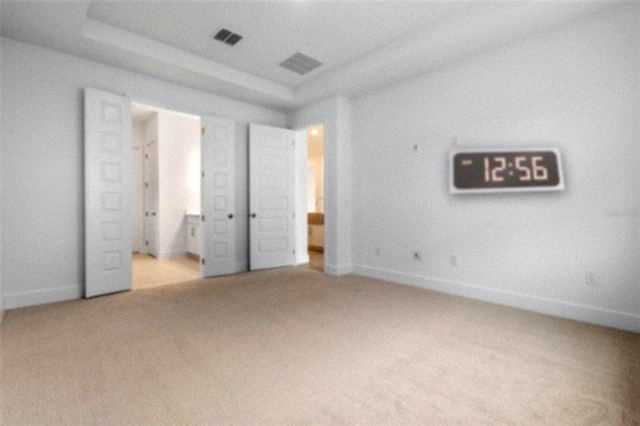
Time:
12.56
